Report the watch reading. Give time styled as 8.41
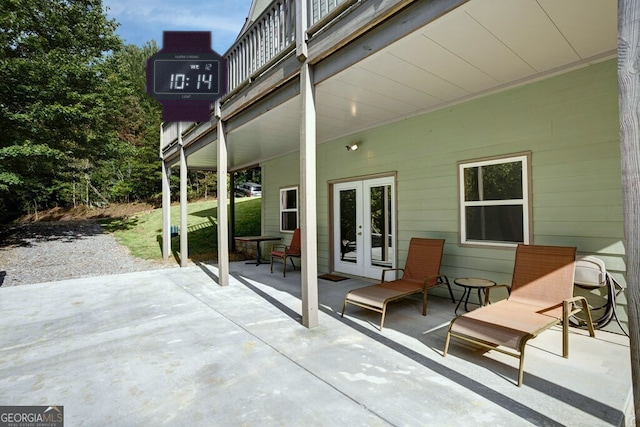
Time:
10.14
